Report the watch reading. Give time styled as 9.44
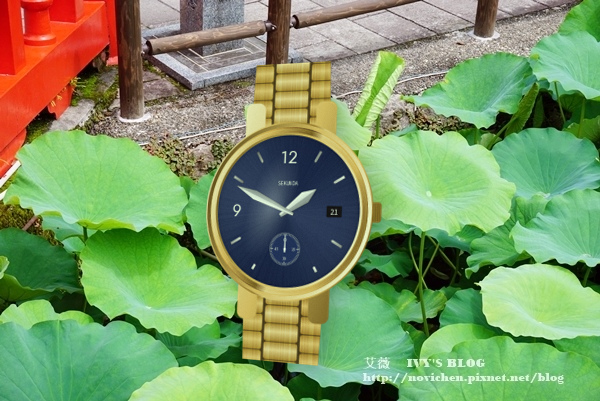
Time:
1.49
